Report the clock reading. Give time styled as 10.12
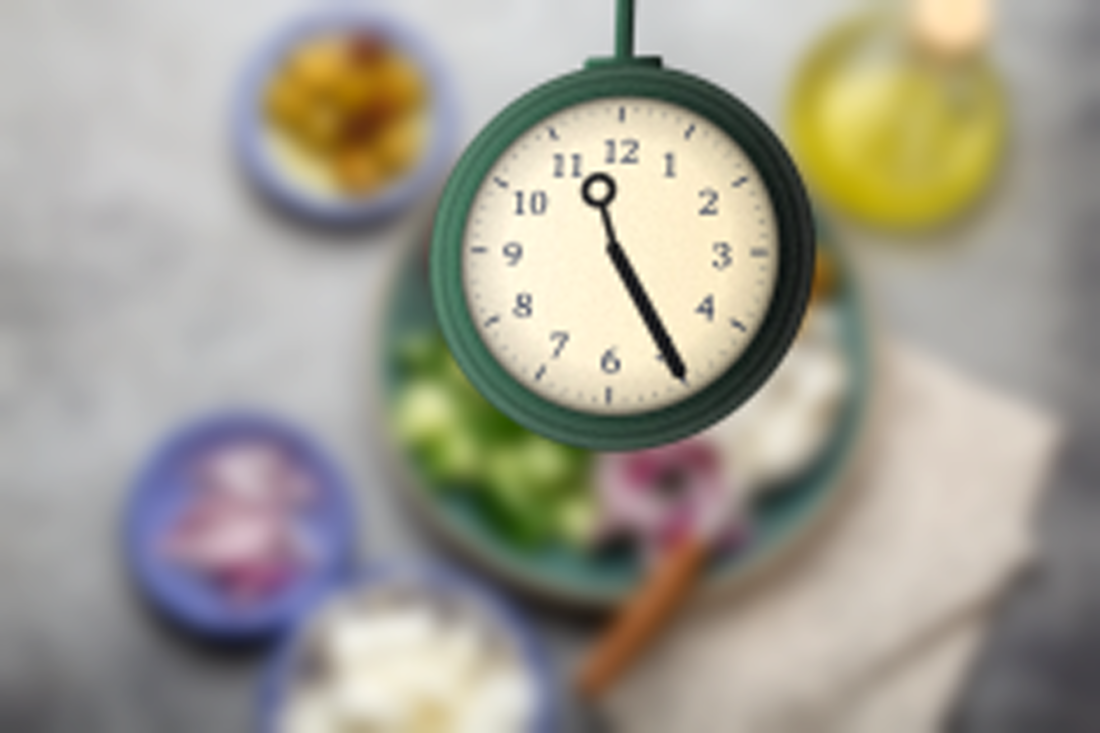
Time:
11.25
